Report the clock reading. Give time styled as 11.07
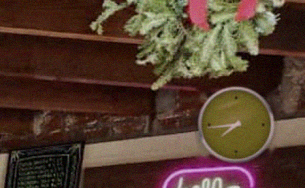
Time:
7.44
